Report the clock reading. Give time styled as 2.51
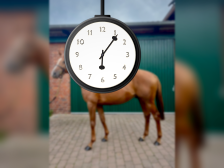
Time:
6.06
